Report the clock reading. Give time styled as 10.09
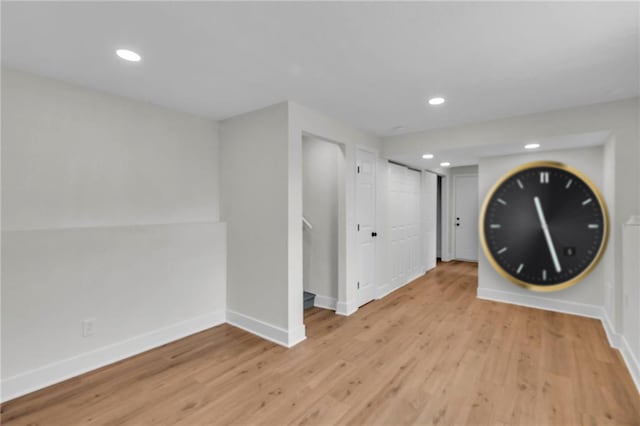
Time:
11.27
